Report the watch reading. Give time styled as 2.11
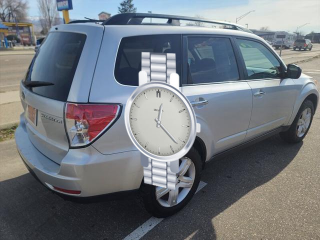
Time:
12.22
